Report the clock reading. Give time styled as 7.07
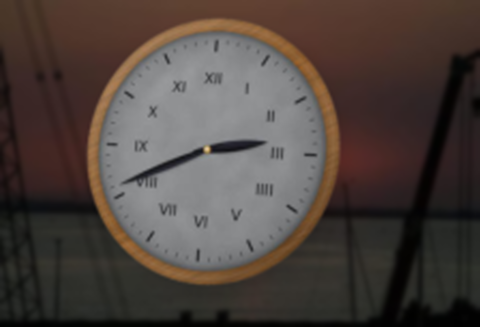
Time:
2.41
